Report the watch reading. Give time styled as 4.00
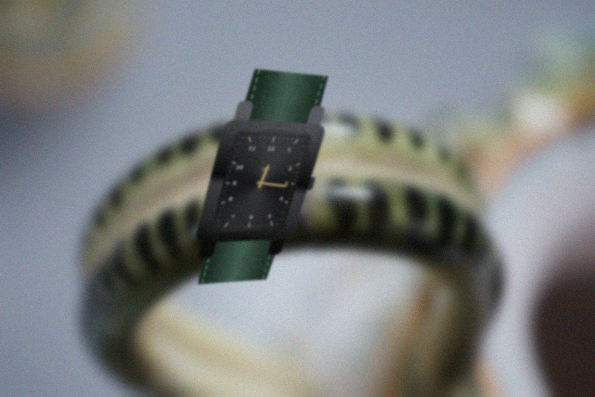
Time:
12.16
